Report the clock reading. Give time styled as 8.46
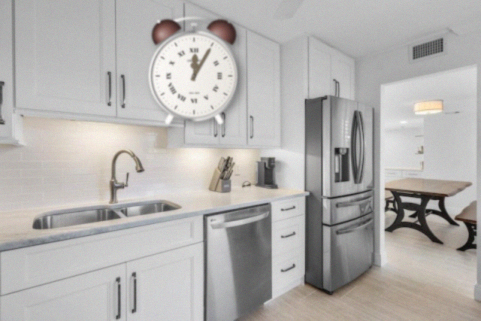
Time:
12.05
